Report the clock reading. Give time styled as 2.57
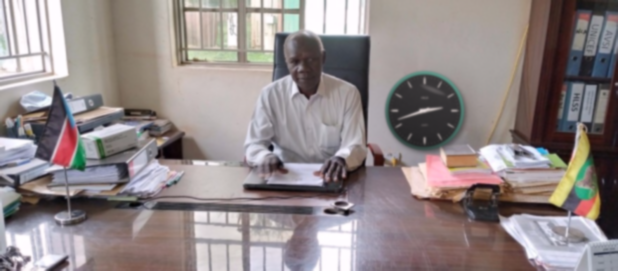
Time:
2.42
